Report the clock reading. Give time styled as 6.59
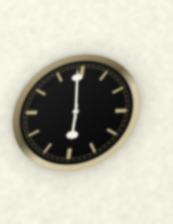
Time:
5.59
